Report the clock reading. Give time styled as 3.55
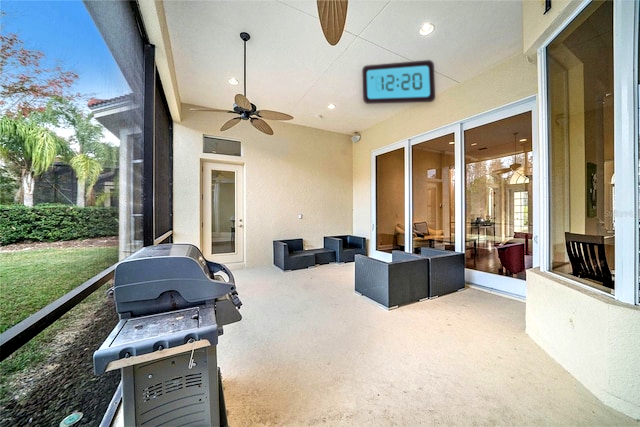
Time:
12.20
